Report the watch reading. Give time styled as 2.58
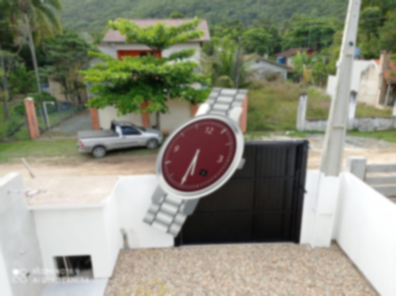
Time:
5.30
